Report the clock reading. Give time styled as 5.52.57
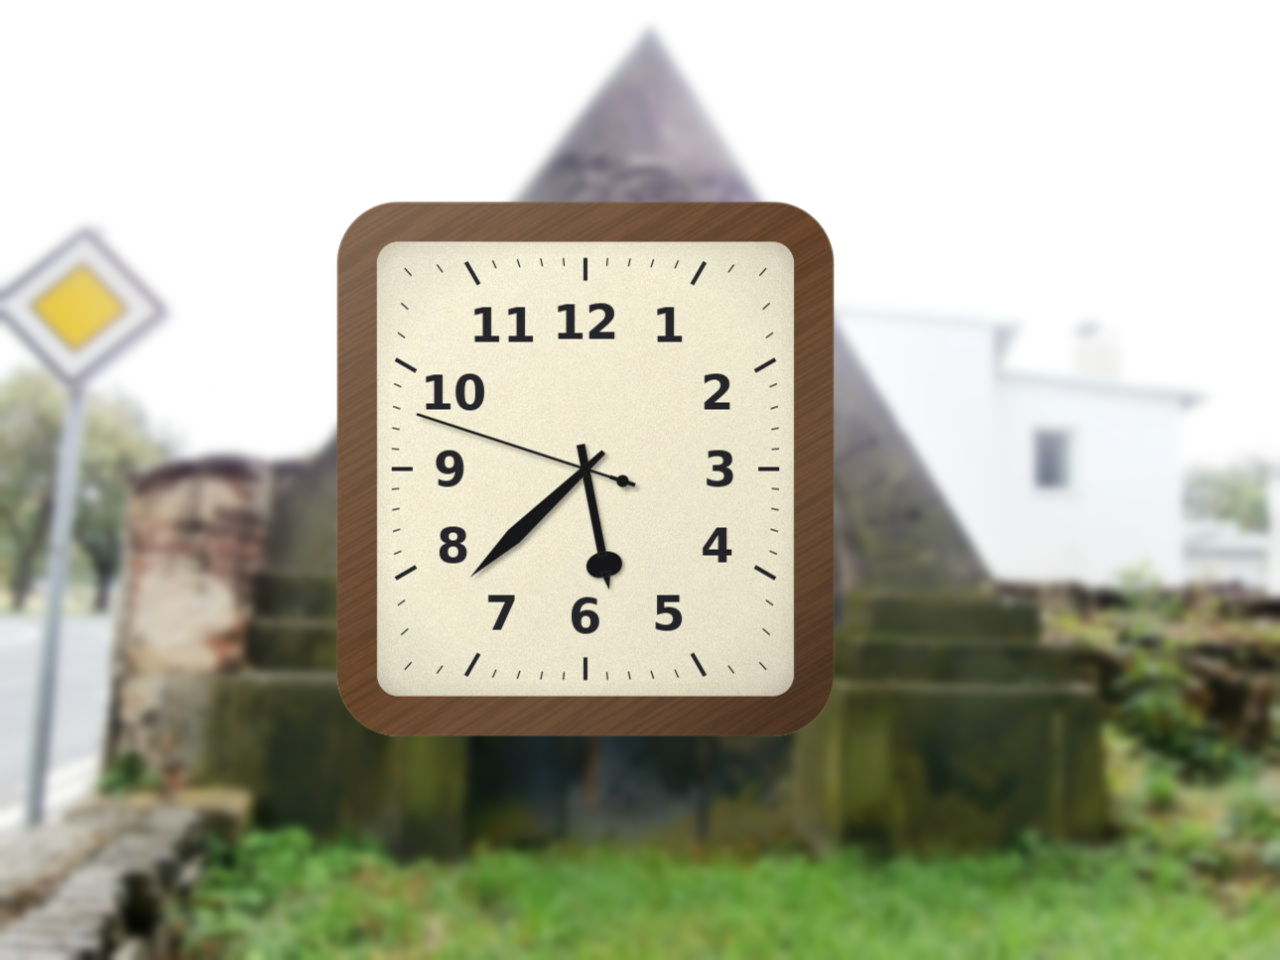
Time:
5.37.48
